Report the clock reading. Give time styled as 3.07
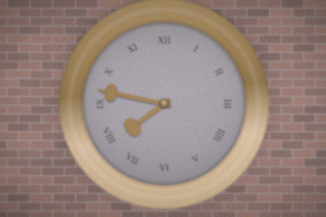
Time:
7.47
